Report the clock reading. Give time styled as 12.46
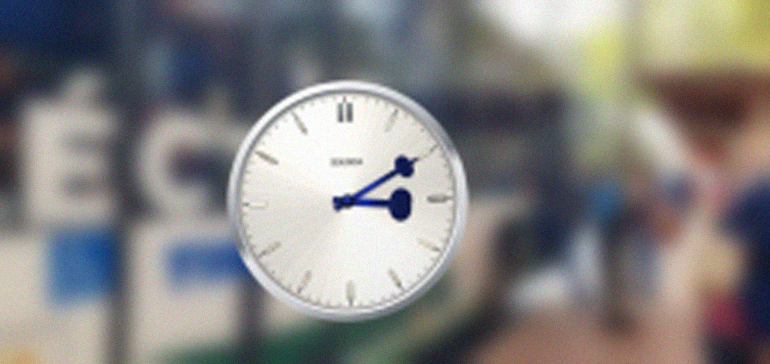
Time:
3.10
